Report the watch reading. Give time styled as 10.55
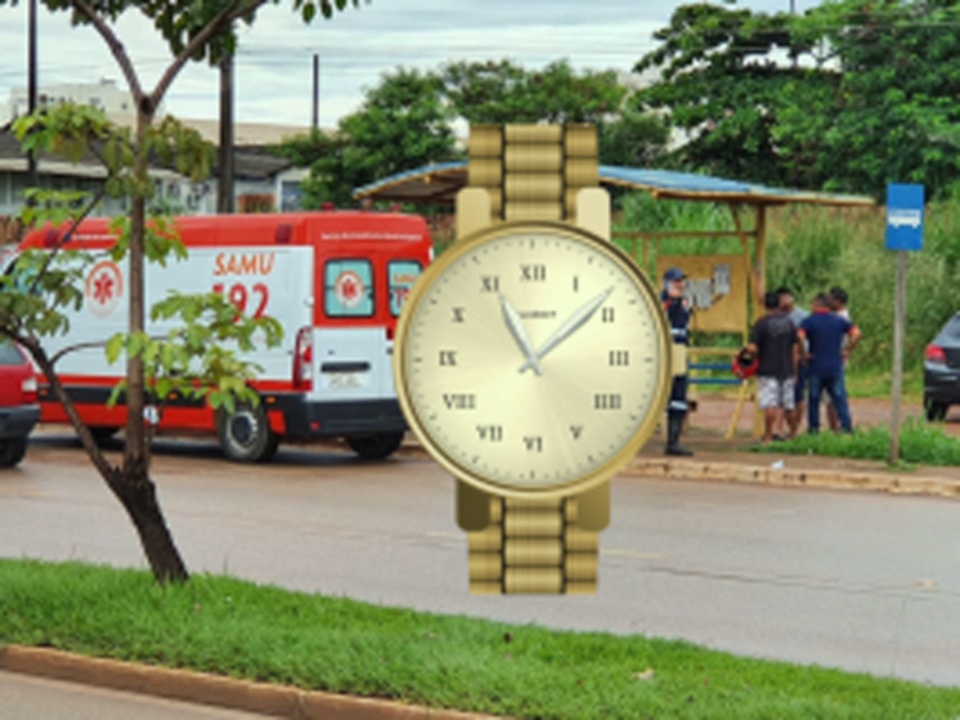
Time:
11.08
